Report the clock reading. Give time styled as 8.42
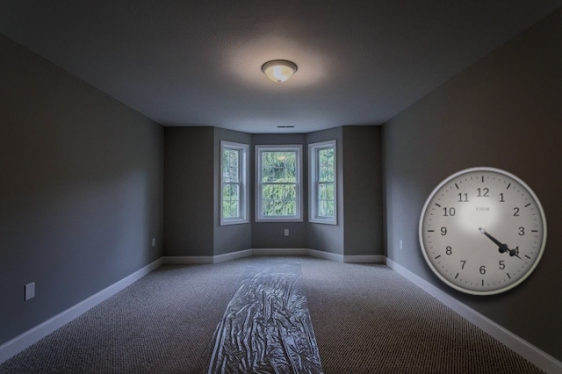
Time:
4.21
